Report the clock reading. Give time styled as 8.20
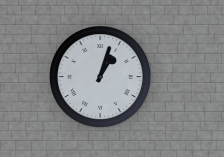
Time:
1.03
